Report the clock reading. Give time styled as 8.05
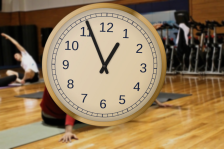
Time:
12.56
